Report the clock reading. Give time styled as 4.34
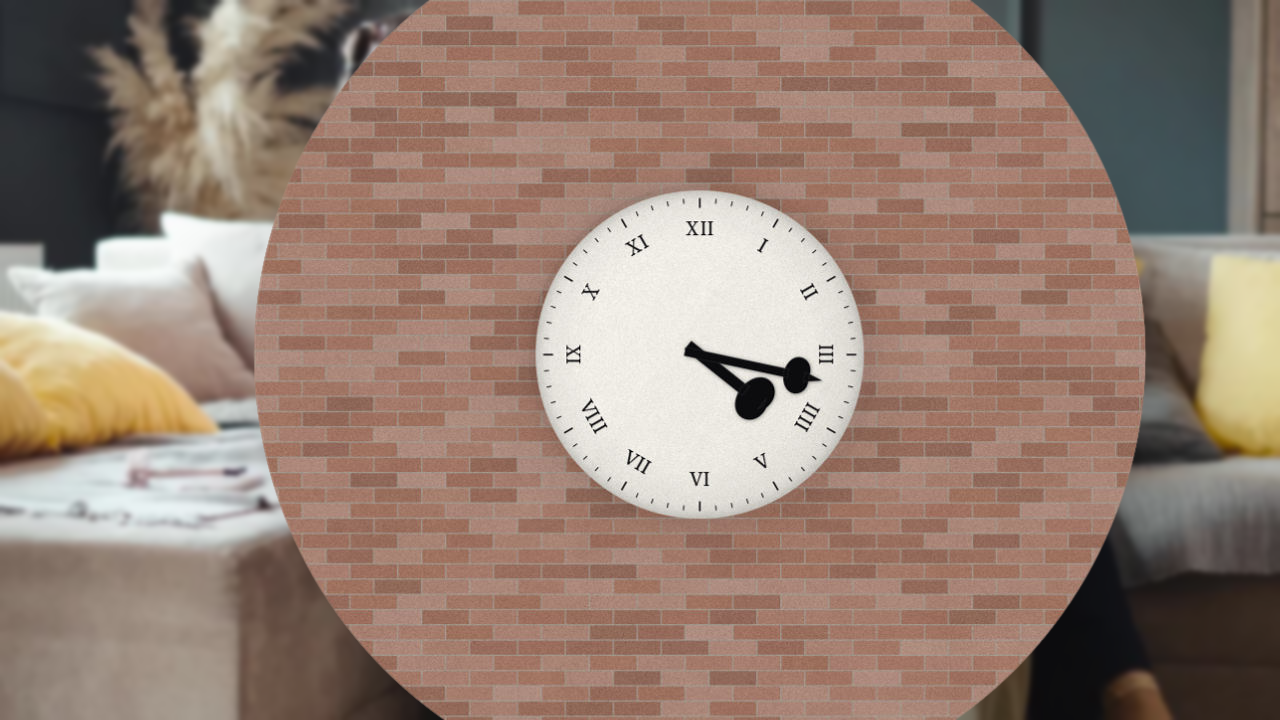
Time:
4.17
